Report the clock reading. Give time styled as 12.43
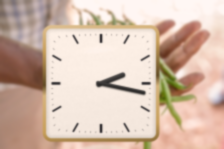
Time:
2.17
